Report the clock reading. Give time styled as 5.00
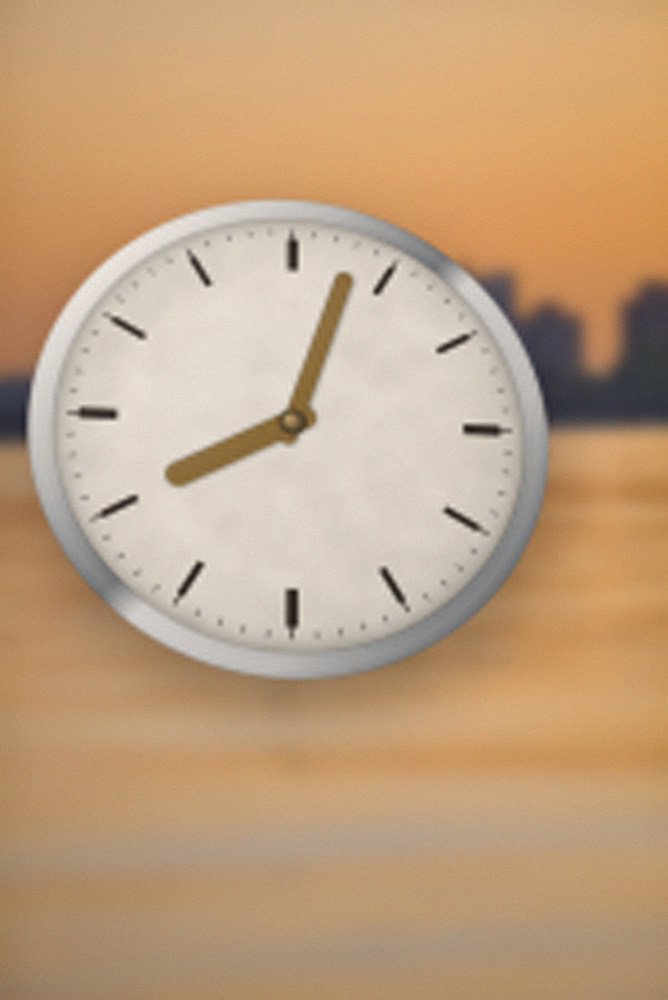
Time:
8.03
